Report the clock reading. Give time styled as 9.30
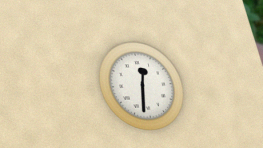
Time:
12.32
